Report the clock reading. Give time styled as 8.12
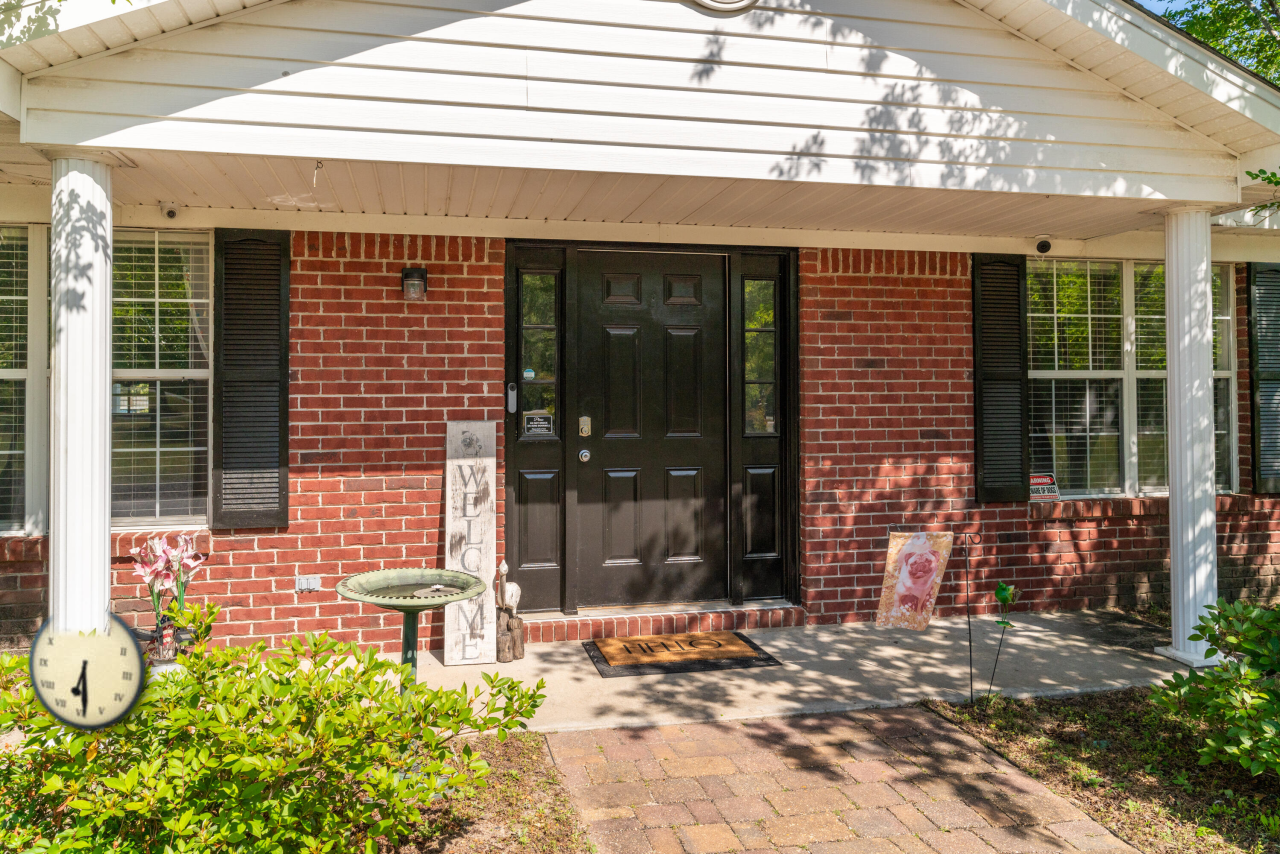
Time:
6.29
